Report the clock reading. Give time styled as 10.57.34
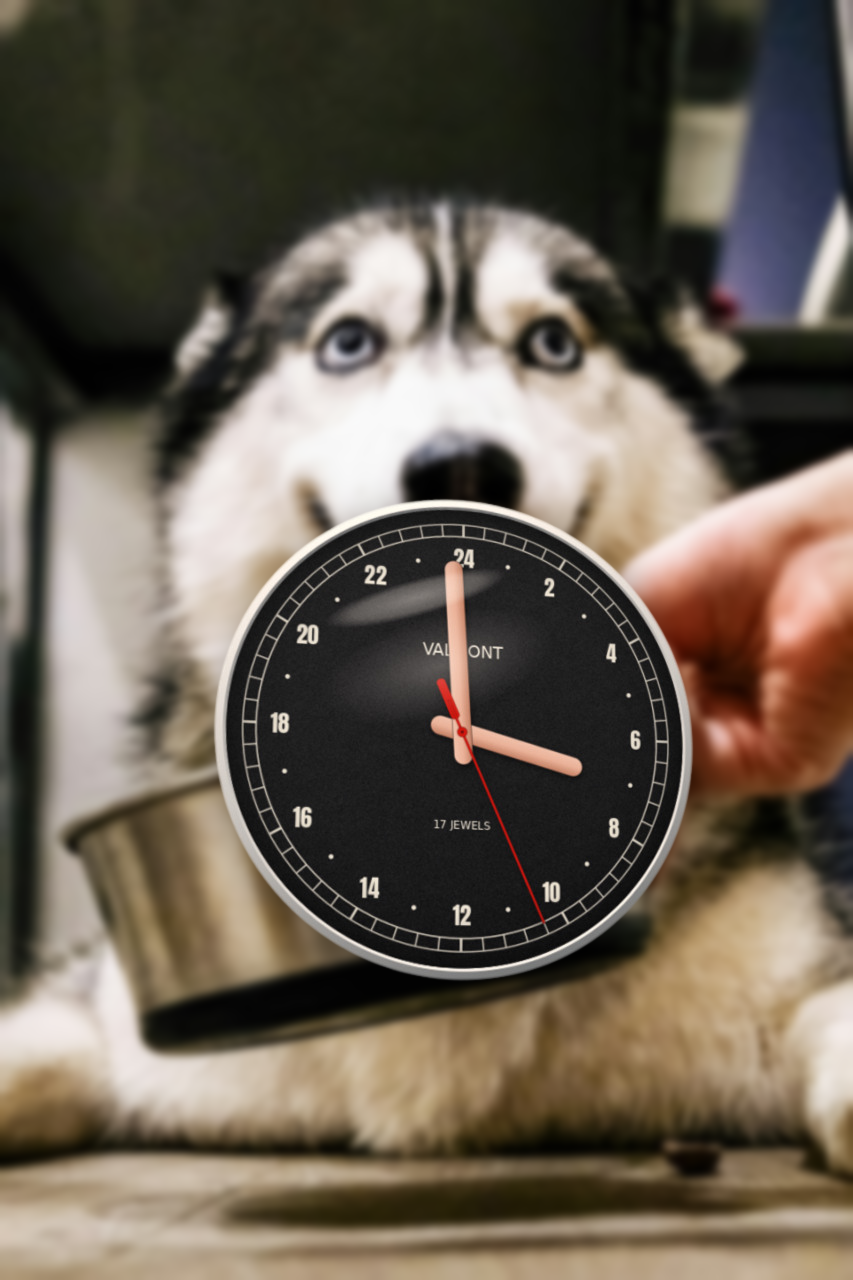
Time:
6.59.26
